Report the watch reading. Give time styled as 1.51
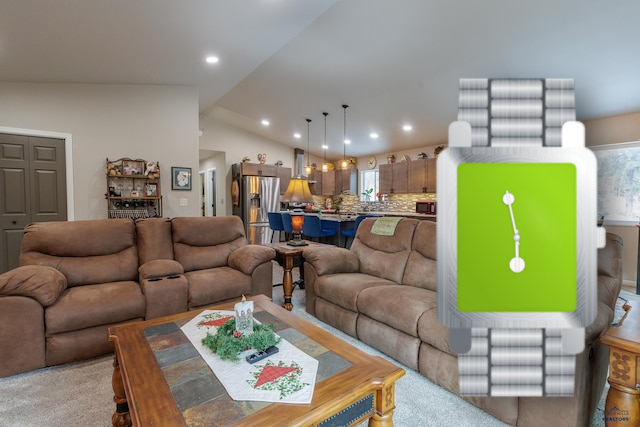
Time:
5.58
